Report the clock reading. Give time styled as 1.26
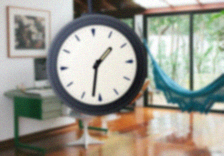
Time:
1.32
